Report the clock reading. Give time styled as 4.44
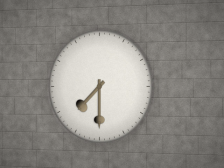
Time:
7.30
